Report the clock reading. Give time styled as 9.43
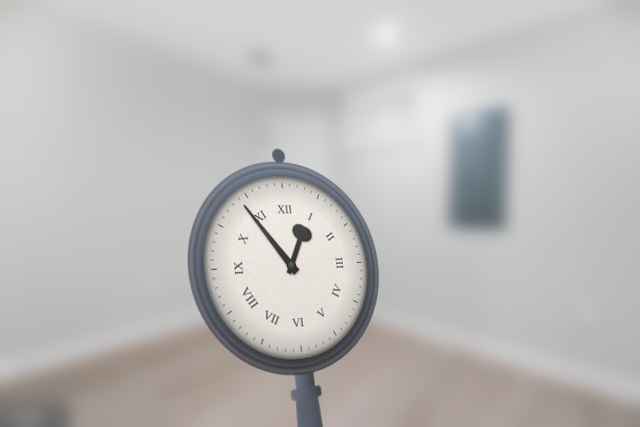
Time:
12.54
